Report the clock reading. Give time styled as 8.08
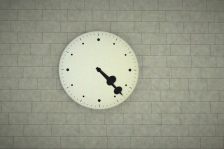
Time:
4.23
